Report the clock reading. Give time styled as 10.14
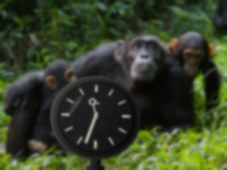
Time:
11.33
